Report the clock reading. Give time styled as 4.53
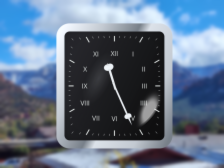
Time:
11.26
